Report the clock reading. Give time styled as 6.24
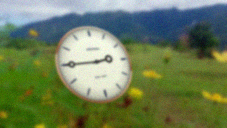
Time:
2.45
